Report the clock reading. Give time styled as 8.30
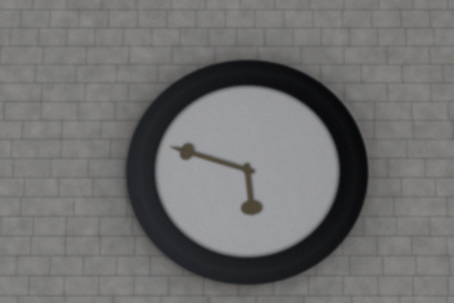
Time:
5.48
